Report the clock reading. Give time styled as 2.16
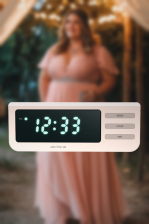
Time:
12.33
